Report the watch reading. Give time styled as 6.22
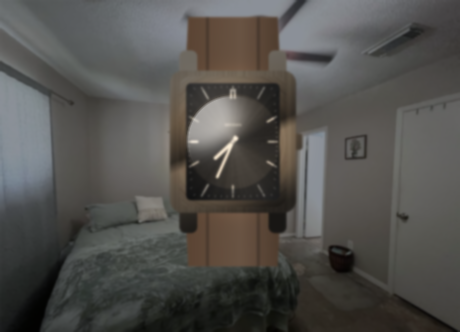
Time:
7.34
